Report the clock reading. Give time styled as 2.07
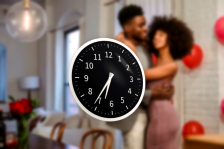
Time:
6.36
